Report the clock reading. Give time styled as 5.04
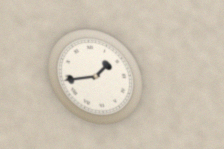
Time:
1.44
